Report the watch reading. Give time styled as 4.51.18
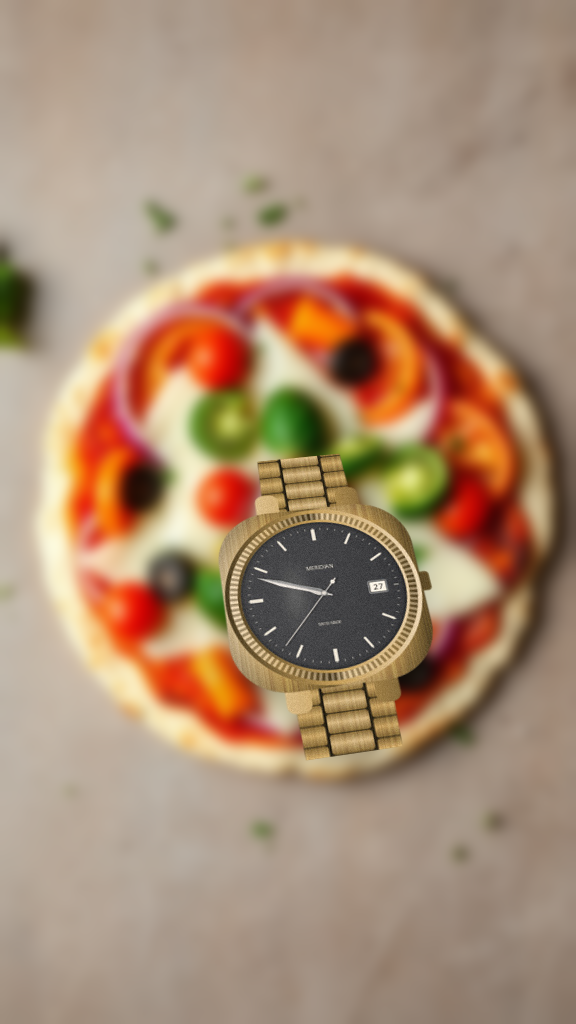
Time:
9.48.37
